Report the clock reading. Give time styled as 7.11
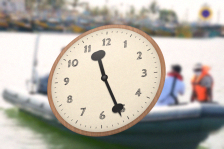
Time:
11.26
